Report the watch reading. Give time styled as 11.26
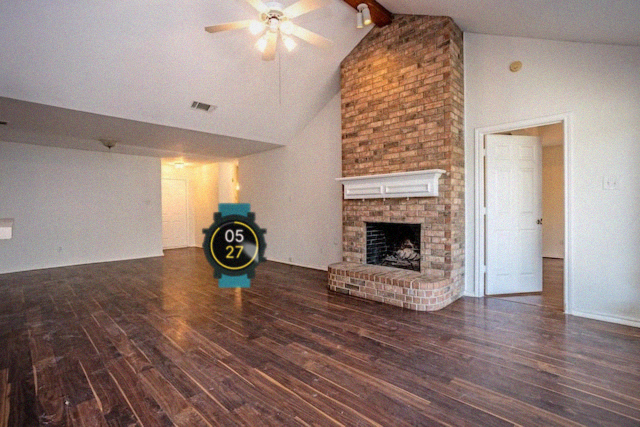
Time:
5.27
